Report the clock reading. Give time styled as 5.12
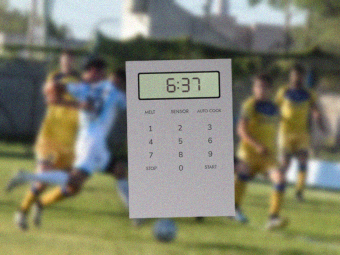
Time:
6.37
